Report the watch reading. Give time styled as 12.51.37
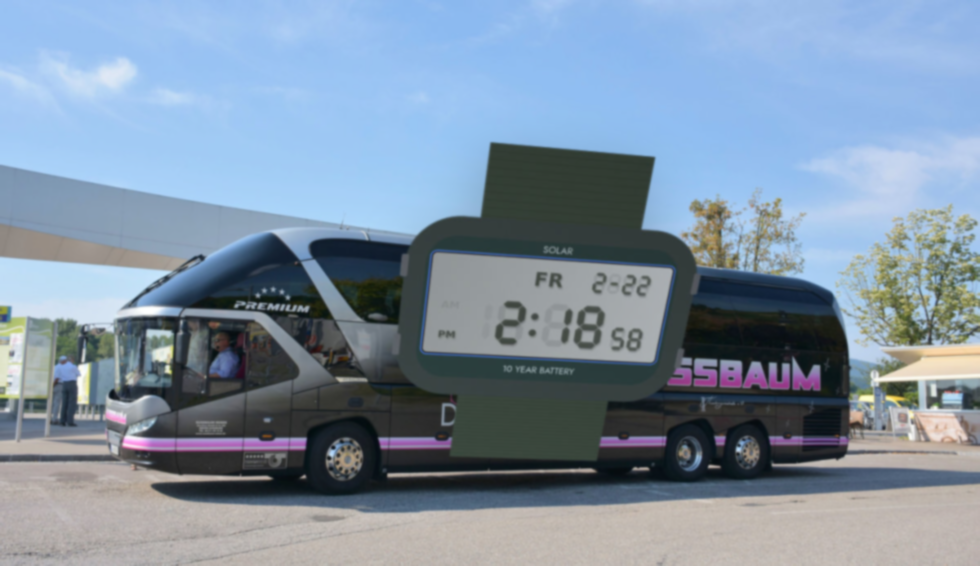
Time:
2.18.58
